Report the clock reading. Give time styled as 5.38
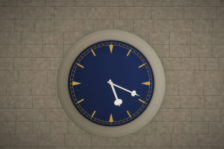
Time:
5.19
